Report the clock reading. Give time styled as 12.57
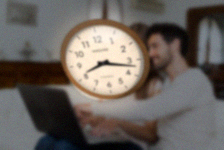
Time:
8.17
